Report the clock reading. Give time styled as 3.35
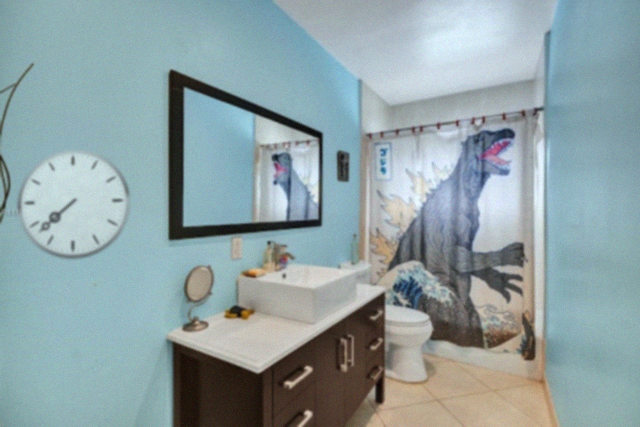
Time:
7.38
